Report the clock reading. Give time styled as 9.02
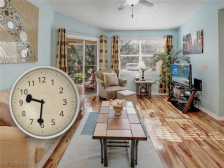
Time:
9.31
